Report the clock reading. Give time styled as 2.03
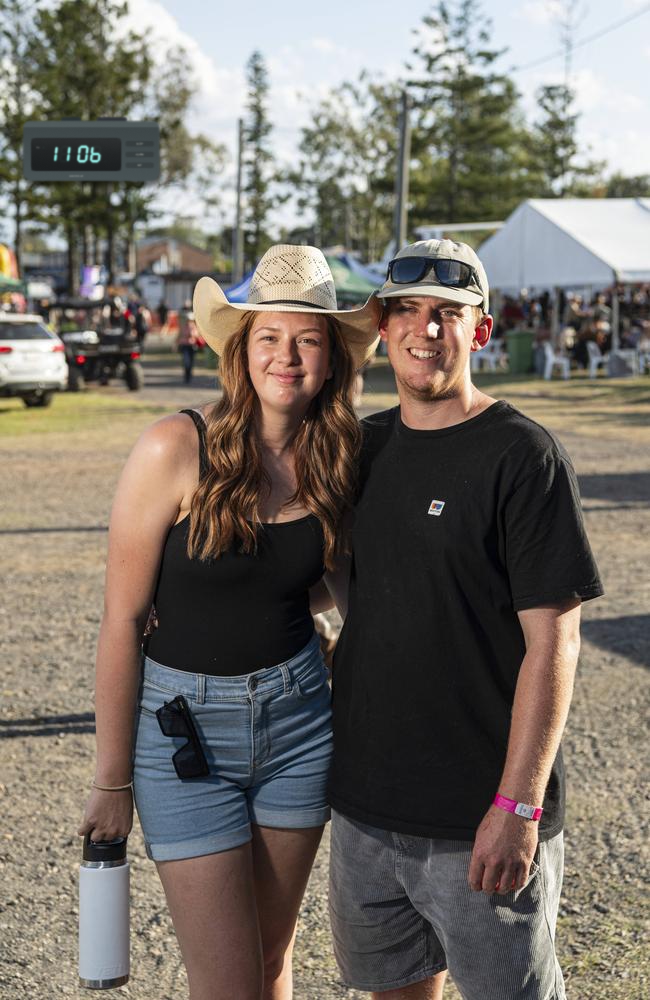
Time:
11.06
